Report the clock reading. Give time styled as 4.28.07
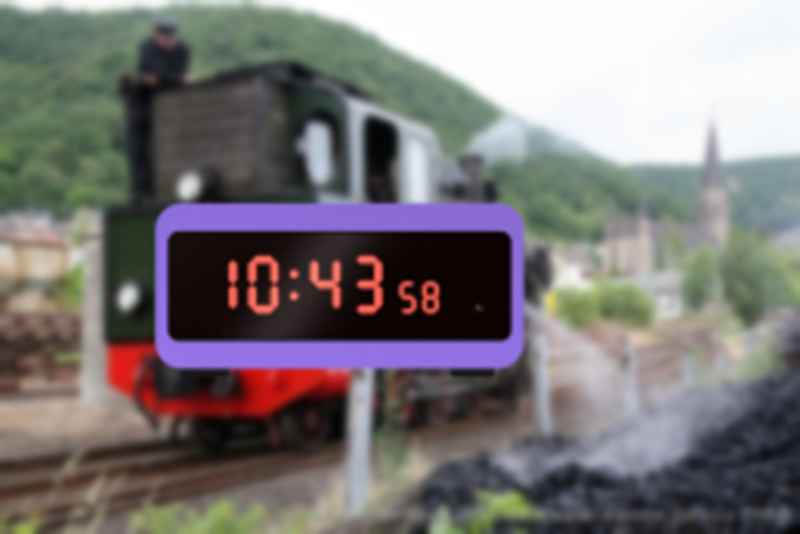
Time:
10.43.58
